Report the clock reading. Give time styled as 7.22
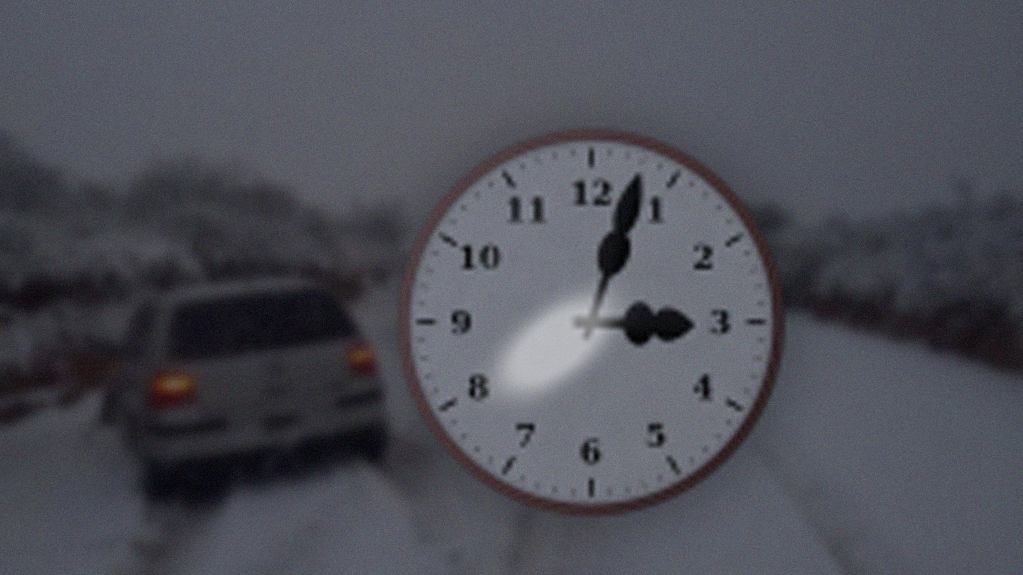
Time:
3.03
